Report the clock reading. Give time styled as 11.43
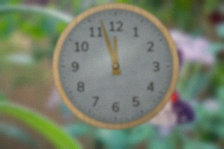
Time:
11.57
